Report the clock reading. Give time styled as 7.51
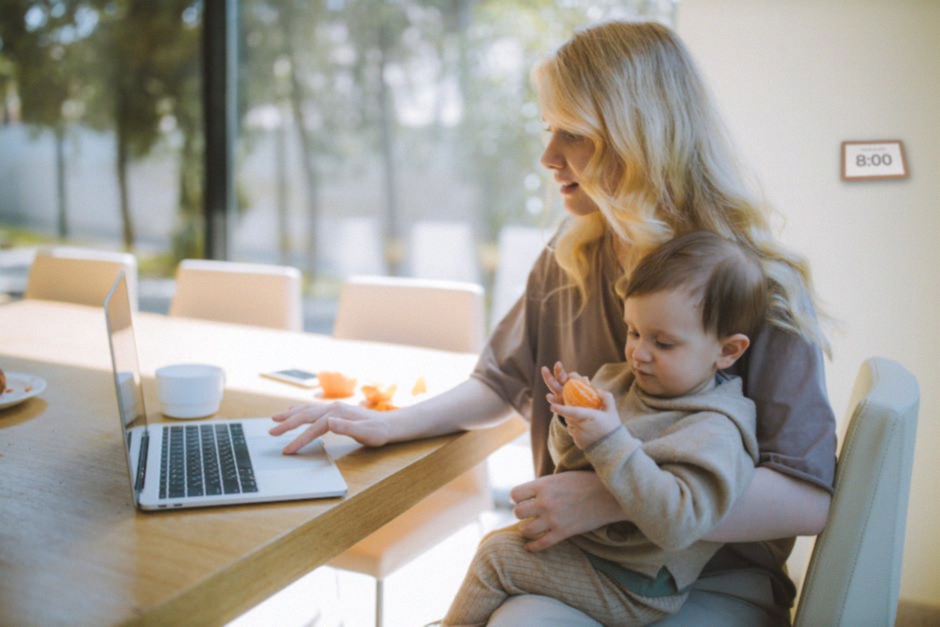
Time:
8.00
